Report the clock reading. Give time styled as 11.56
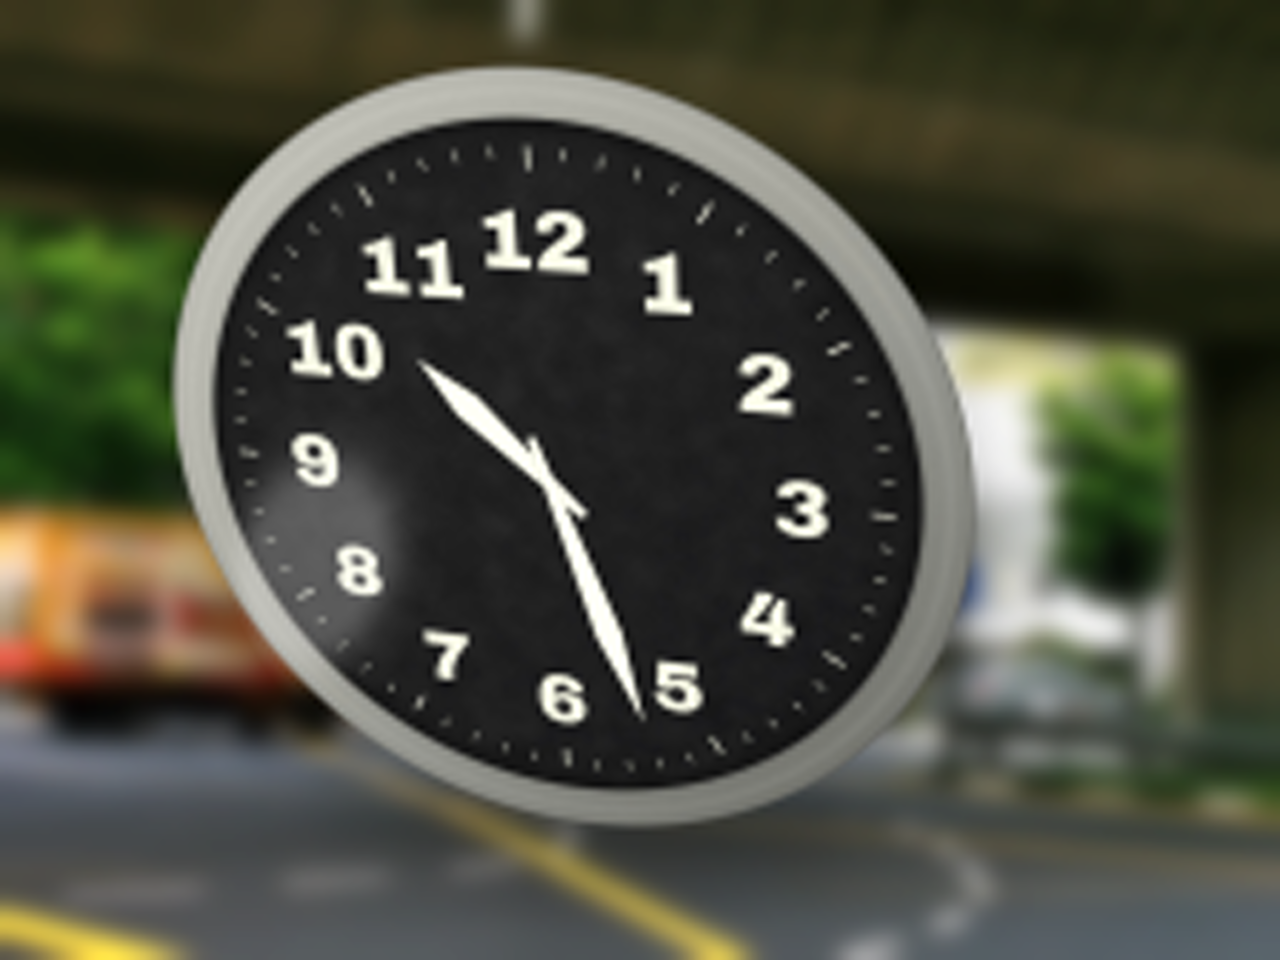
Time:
10.27
